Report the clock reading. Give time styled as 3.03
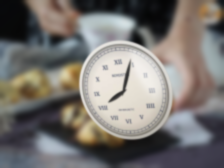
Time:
8.04
